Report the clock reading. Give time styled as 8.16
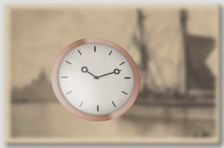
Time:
10.12
